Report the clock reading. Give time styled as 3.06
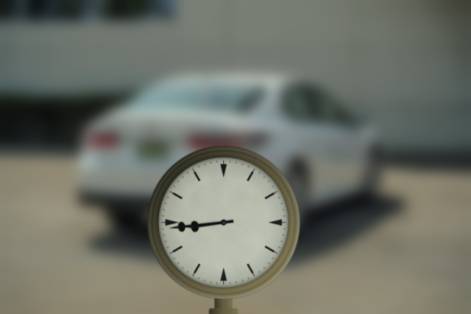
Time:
8.44
